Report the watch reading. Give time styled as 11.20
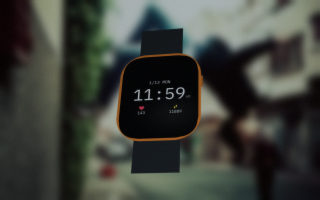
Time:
11.59
